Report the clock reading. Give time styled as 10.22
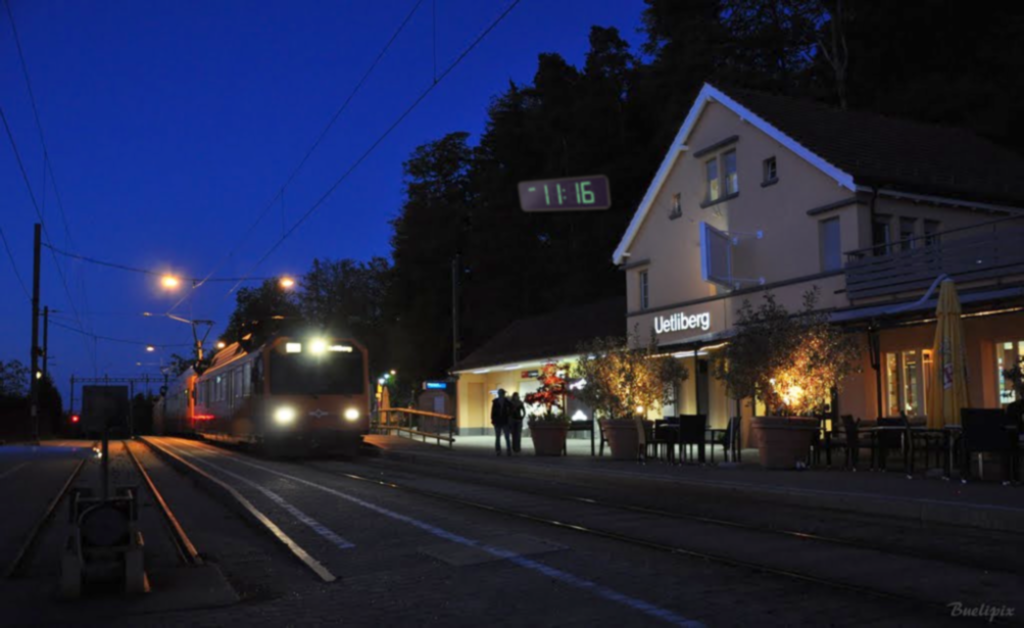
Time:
11.16
